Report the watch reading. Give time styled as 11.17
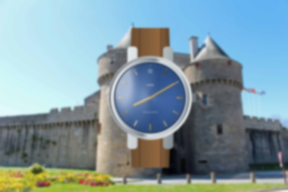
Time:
8.10
